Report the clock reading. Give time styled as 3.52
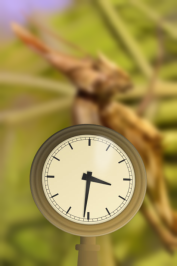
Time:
3.31
